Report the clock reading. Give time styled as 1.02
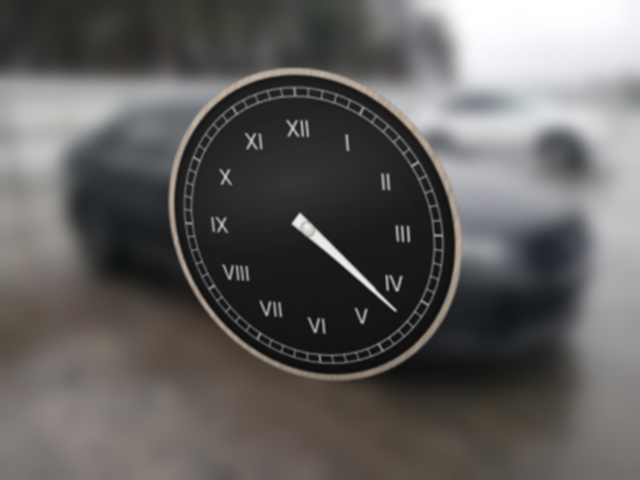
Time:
4.22
